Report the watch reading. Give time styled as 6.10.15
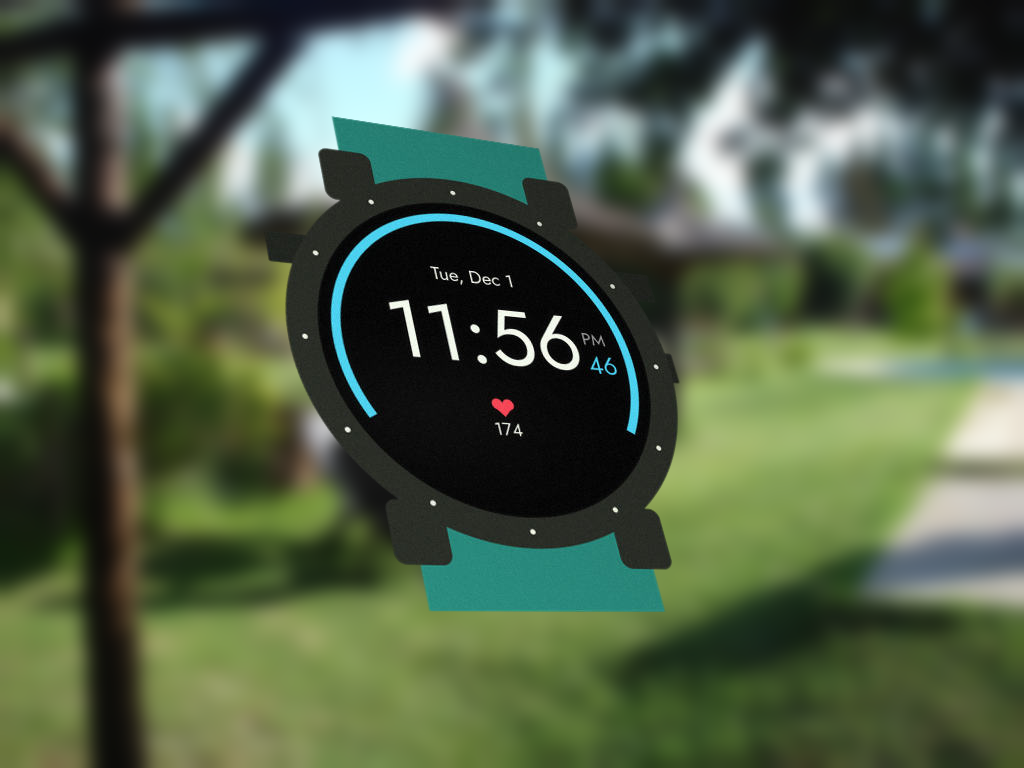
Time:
11.56.46
